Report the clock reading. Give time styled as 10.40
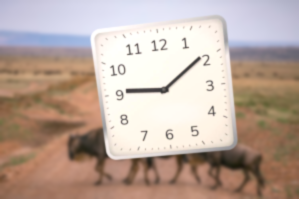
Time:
9.09
